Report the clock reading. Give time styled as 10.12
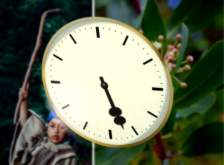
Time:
5.27
